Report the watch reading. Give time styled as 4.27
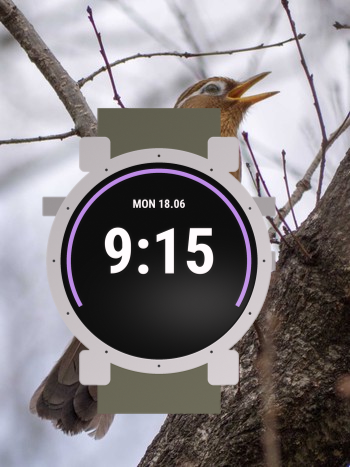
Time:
9.15
